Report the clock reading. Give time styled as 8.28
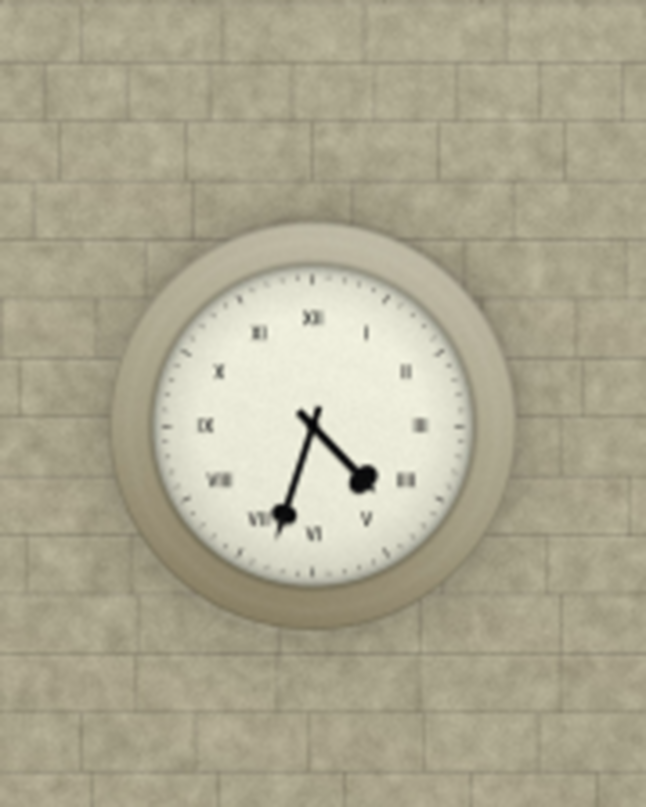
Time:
4.33
